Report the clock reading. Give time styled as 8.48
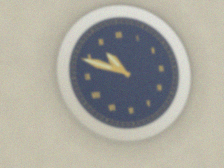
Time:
10.49
